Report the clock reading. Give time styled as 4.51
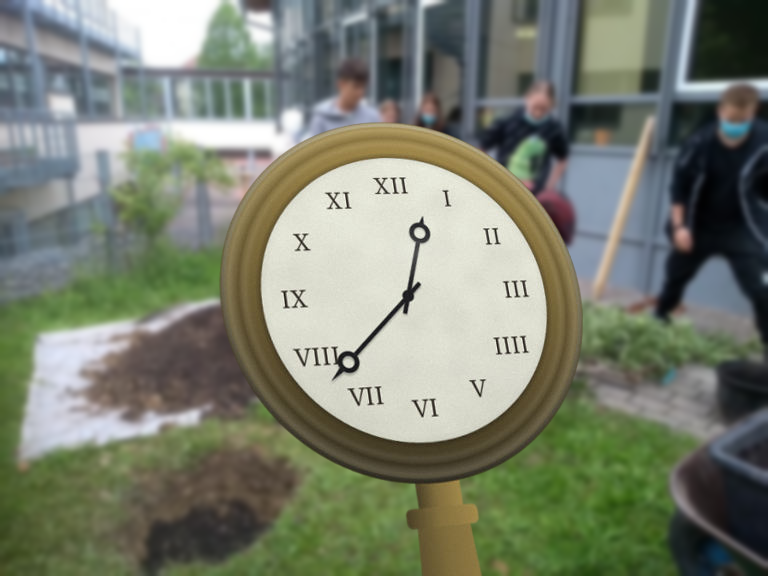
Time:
12.38
